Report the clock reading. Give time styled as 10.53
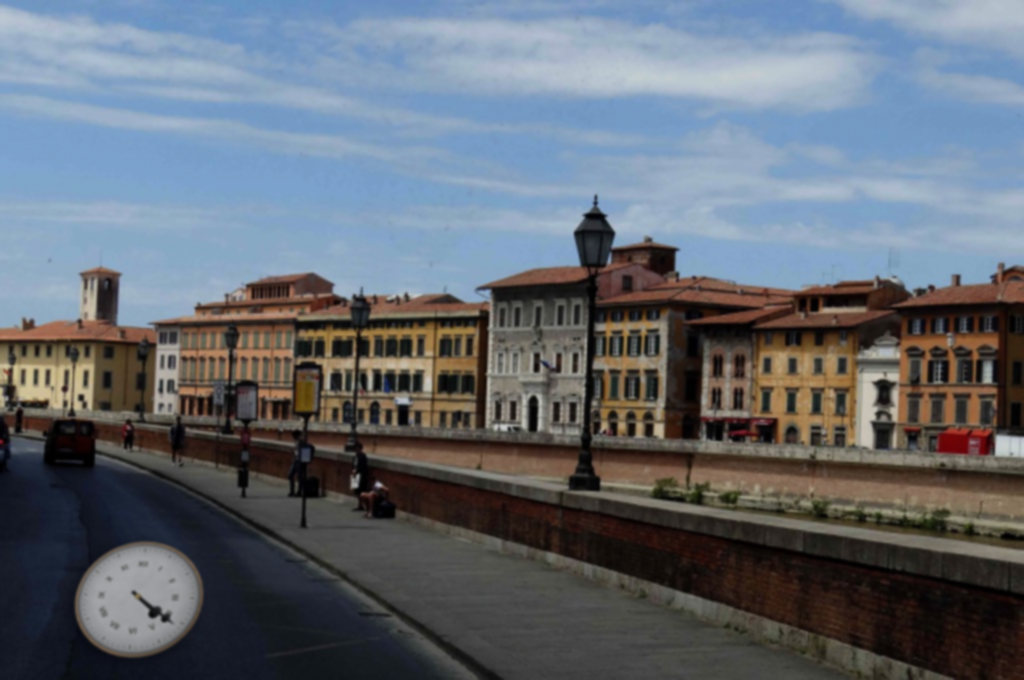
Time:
4.21
